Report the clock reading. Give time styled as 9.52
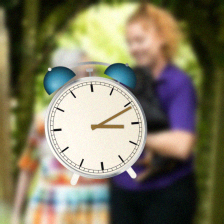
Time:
3.11
